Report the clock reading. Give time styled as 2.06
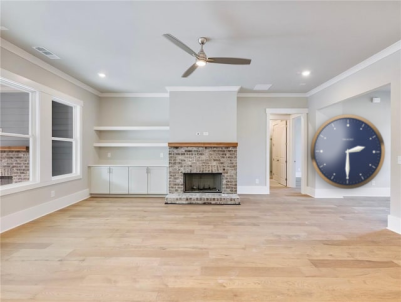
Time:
2.30
